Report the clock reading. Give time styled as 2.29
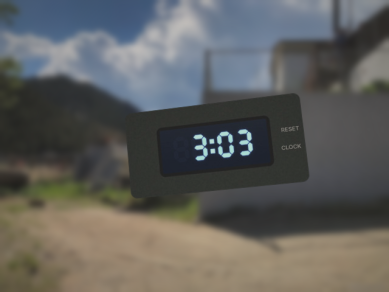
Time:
3.03
